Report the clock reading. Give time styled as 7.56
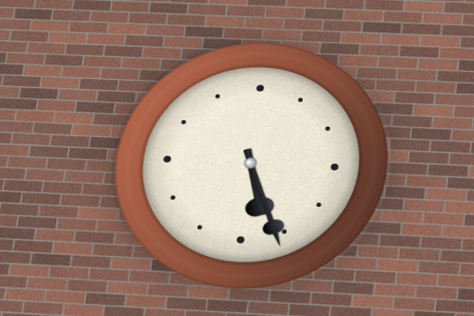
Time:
5.26
